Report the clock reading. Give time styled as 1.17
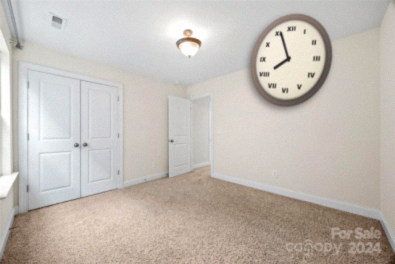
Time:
7.56
